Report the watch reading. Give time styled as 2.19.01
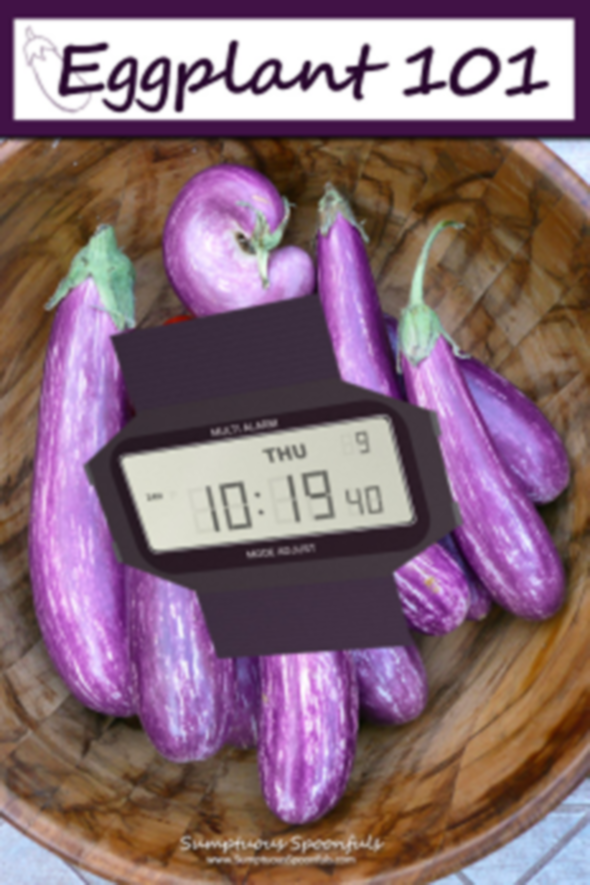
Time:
10.19.40
